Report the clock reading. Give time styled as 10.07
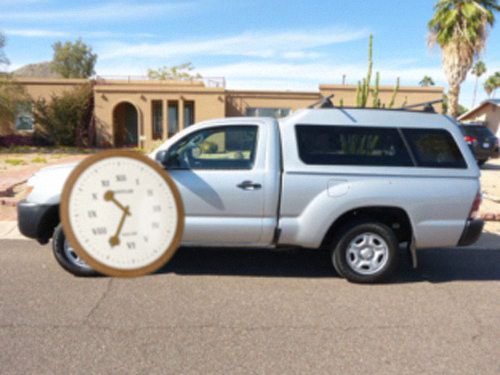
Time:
10.35
